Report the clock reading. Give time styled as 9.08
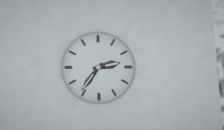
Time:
2.36
